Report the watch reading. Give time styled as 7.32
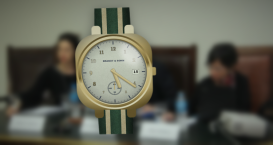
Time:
5.21
